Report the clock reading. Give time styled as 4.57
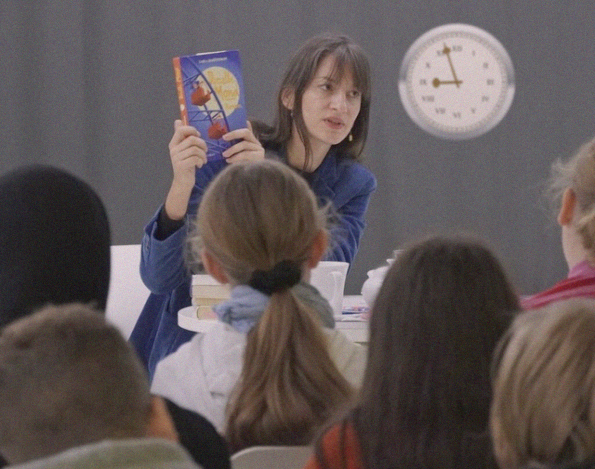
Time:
8.57
